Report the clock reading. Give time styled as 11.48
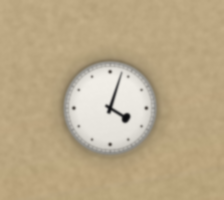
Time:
4.03
